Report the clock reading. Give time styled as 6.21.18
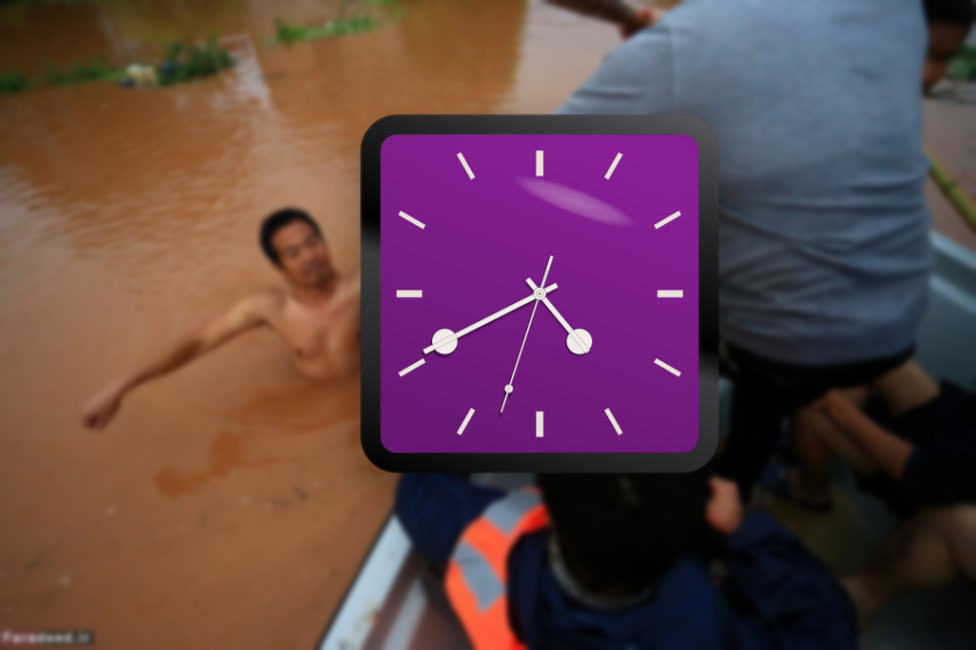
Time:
4.40.33
